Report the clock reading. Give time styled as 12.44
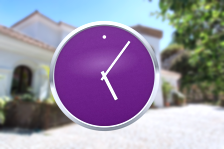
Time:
5.06
